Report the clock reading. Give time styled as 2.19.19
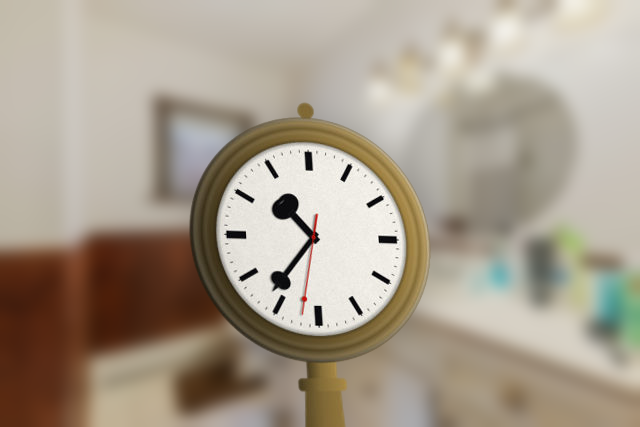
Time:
10.36.32
